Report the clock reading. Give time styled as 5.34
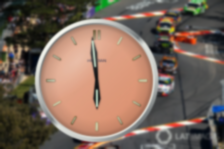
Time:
5.59
